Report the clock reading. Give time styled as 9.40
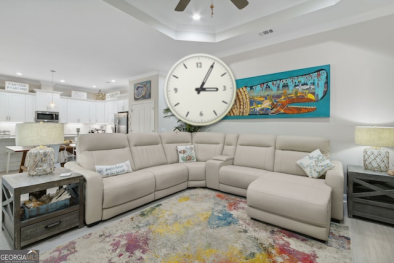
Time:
3.05
